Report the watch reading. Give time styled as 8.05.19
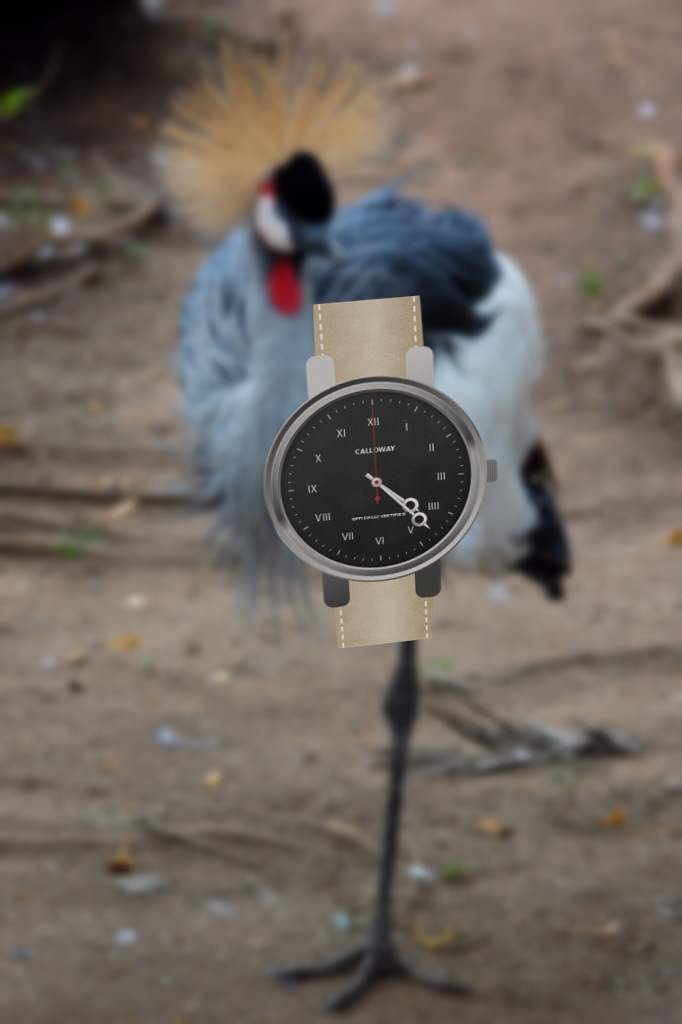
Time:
4.23.00
